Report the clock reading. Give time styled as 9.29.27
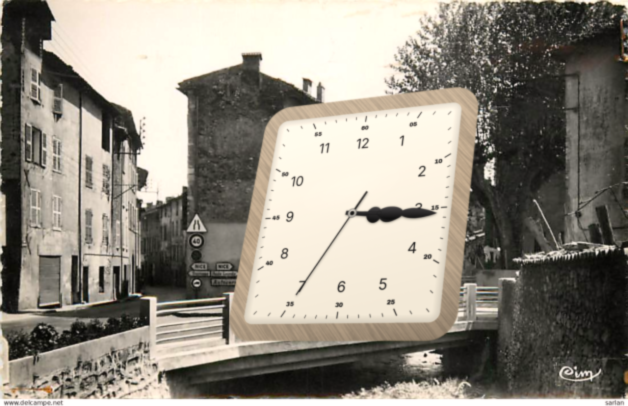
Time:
3.15.35
